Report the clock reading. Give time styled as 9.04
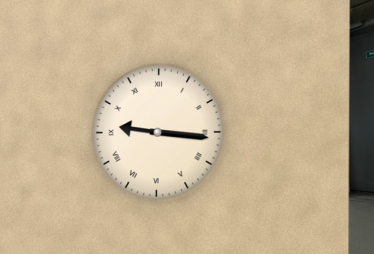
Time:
9.16
